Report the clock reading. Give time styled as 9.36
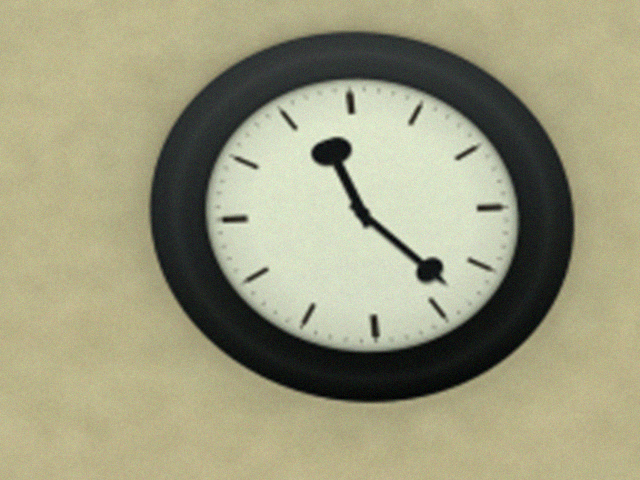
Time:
11.23
